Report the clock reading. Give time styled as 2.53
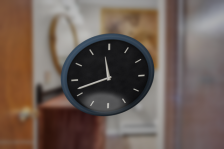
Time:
11.42
